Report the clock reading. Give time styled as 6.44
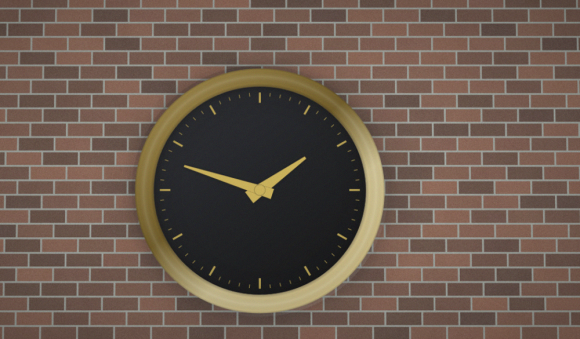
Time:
1.48
